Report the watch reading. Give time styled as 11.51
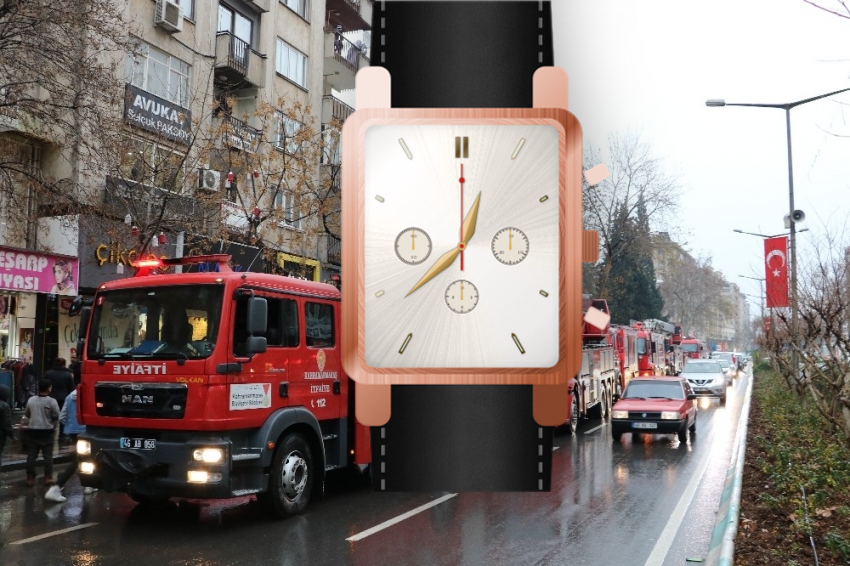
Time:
12.38
